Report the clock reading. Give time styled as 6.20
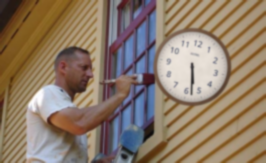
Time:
5.28
